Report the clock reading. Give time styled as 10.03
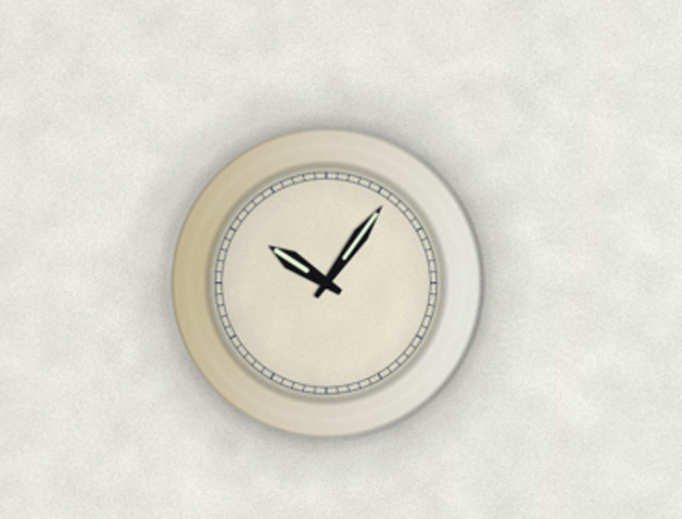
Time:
10.06
